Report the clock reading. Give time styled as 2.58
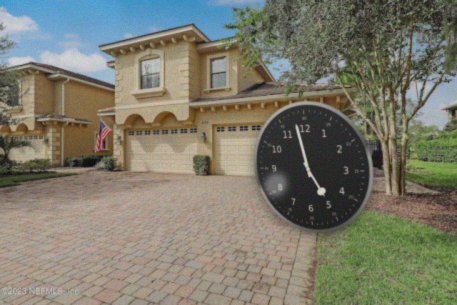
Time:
4.58
